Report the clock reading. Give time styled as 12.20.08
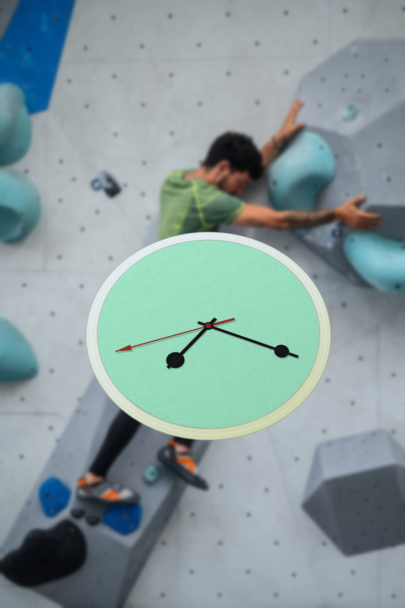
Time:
7.18.42
